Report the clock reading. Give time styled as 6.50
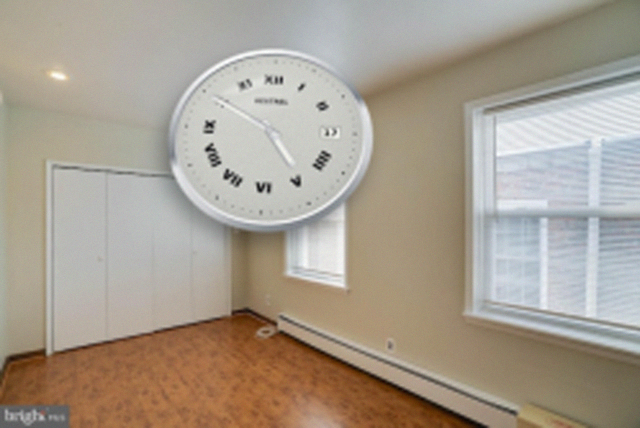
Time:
4.50
